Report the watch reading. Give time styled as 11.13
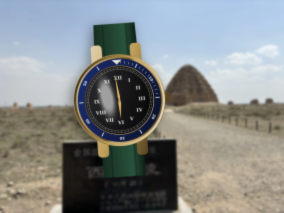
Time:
5.59
